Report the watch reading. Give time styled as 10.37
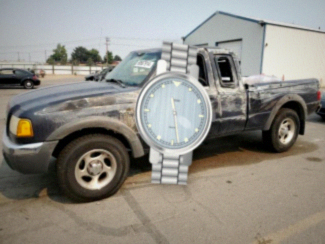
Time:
11.28
